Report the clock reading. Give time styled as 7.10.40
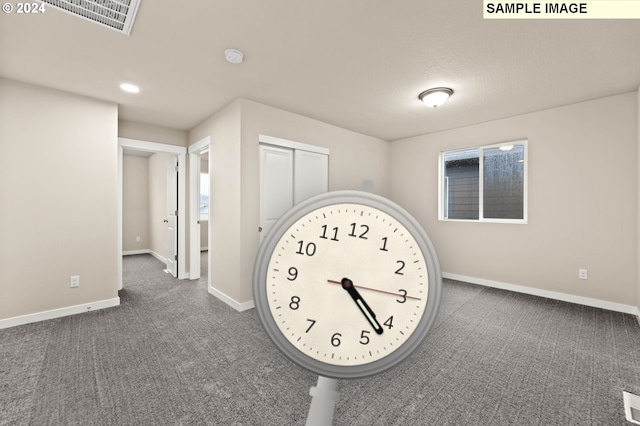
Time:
4.22.15
